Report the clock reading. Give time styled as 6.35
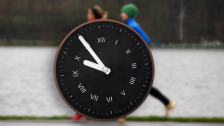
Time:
9.55
